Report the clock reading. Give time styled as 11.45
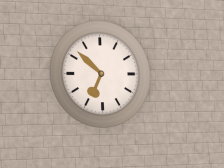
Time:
6.52
